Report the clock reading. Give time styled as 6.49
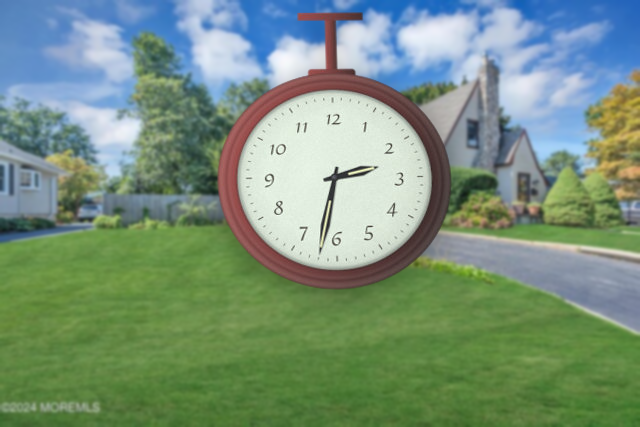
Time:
2.32
